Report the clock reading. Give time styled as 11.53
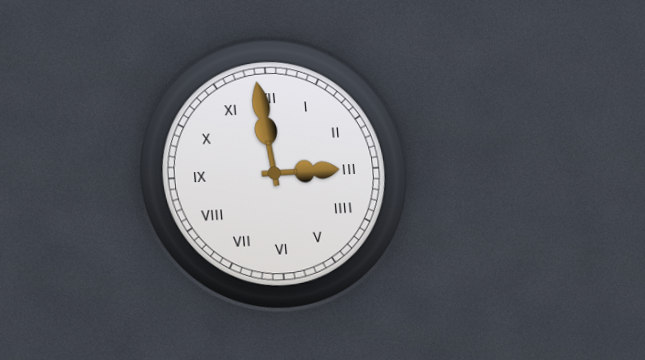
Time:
2.59
